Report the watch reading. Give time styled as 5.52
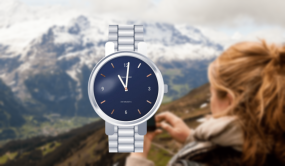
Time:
11.01
